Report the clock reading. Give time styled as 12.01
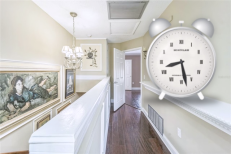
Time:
8.28
